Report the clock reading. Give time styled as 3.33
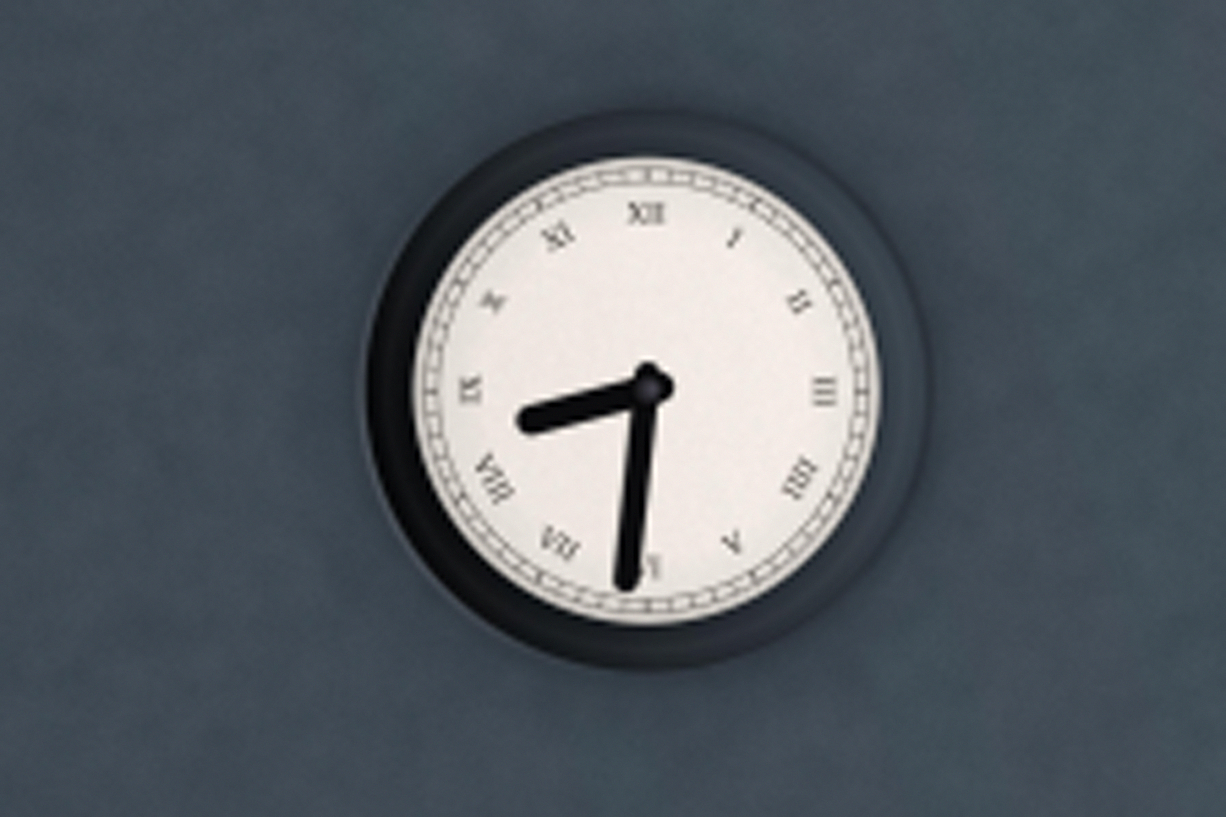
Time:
8.31
